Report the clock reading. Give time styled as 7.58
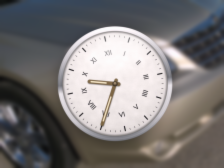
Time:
9.35
